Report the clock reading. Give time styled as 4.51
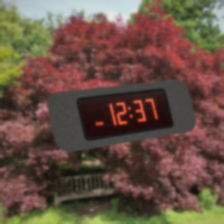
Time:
12.37
